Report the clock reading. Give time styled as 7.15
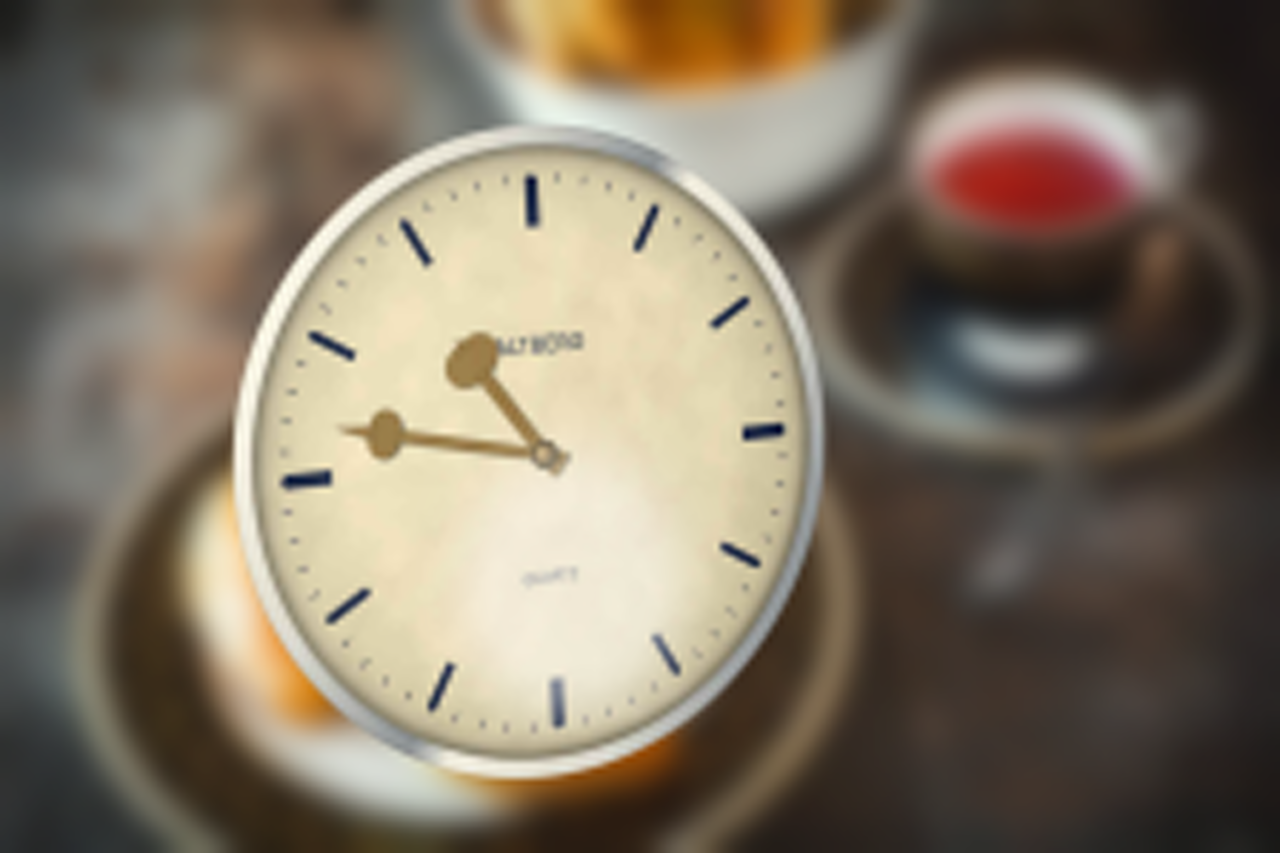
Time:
10.47
